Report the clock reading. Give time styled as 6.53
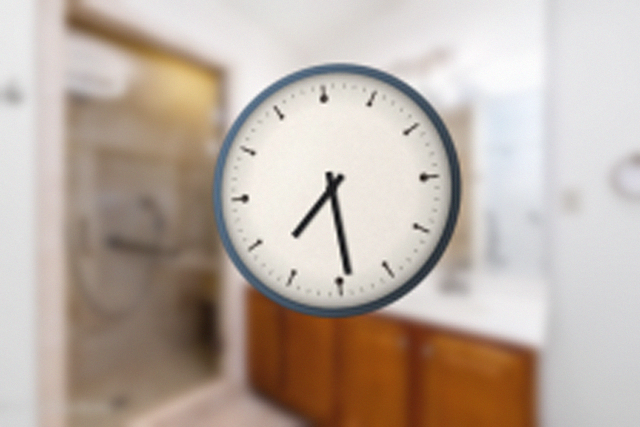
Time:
7.29
